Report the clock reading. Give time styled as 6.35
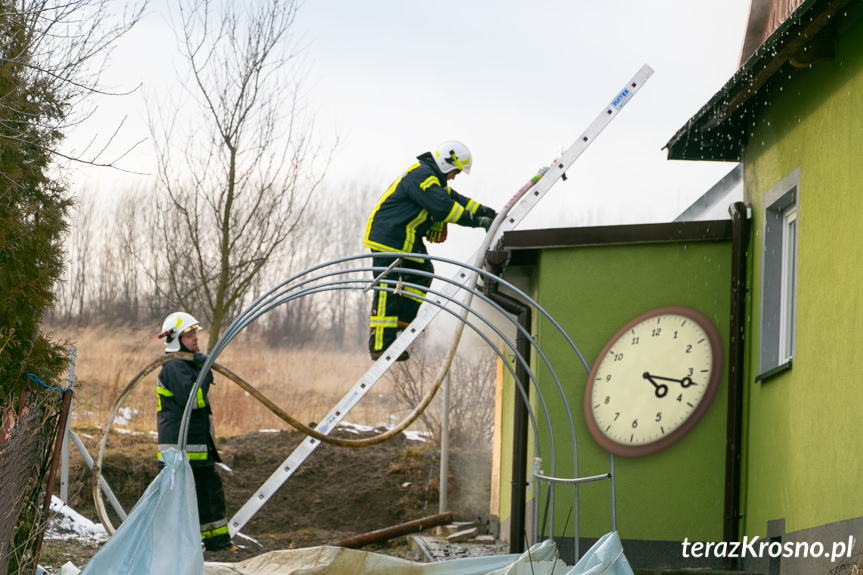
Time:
4.17
